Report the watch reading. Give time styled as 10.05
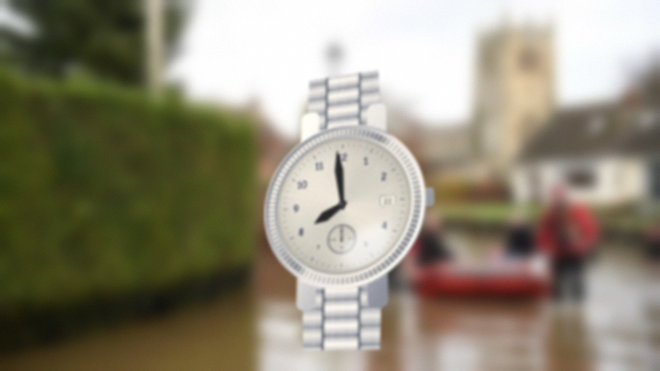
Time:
7.59
